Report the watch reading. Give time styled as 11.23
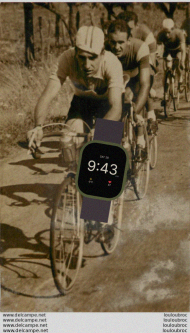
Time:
9.43
